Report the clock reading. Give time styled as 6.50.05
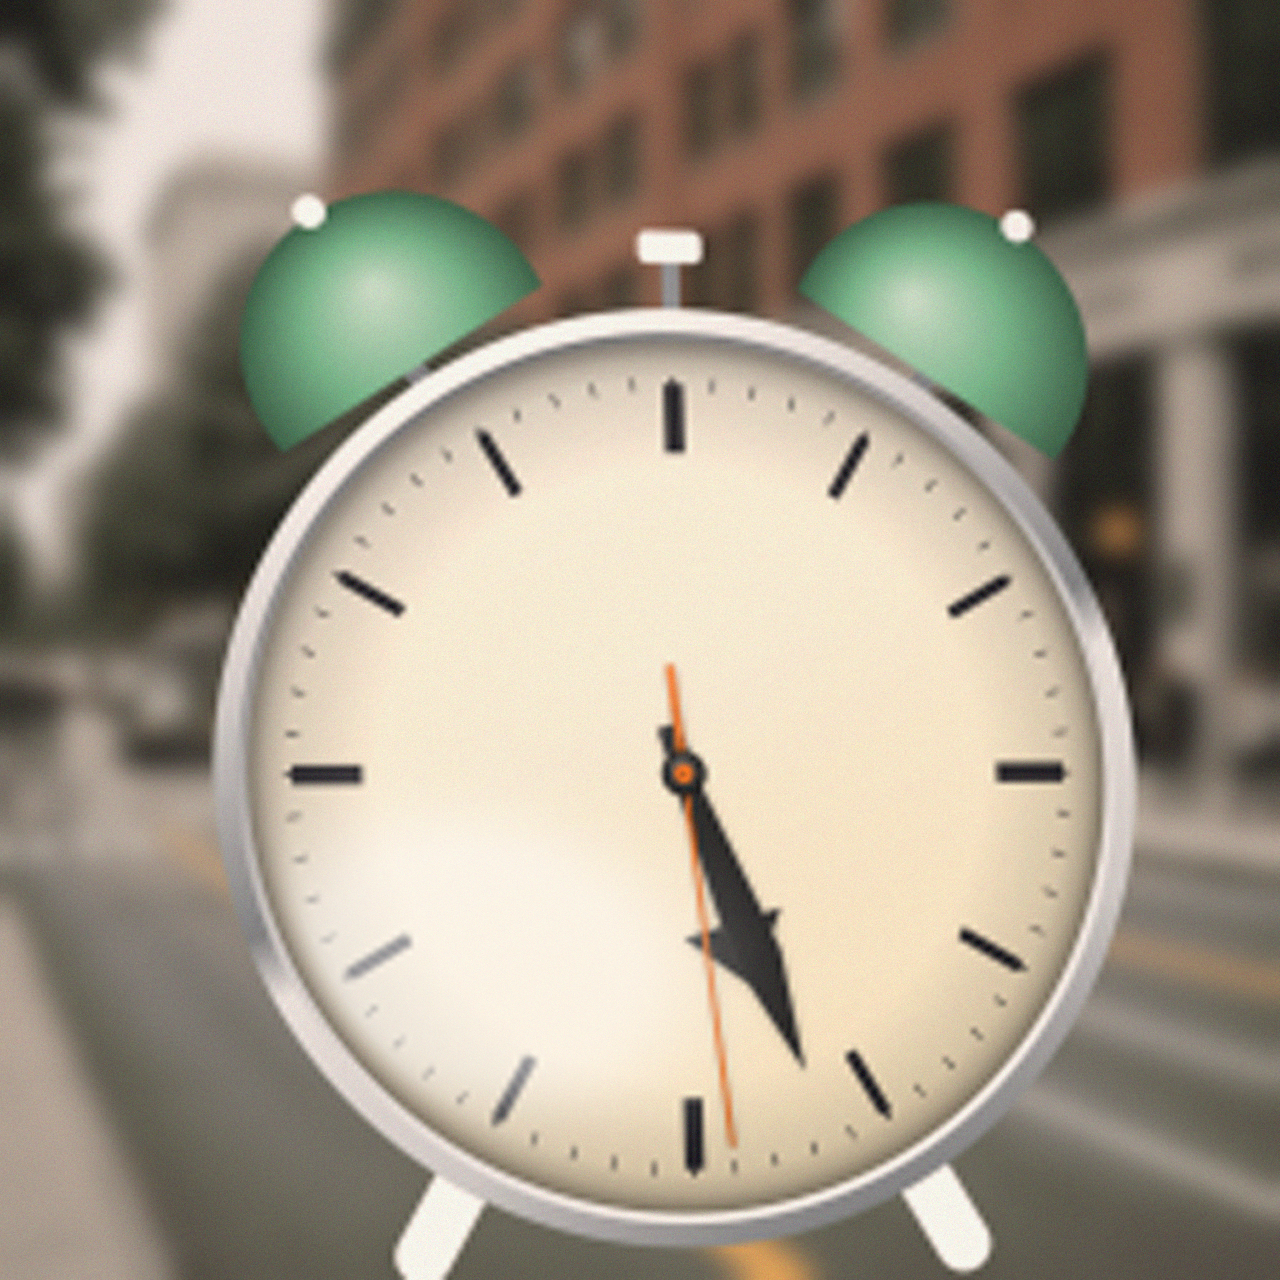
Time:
5.26.29
